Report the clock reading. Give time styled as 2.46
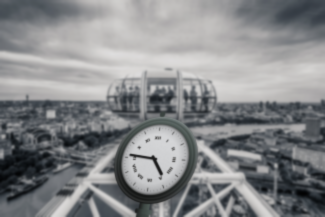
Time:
4.46
